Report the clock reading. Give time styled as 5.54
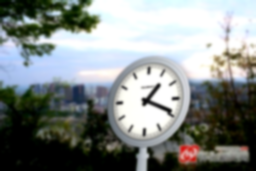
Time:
1.19
